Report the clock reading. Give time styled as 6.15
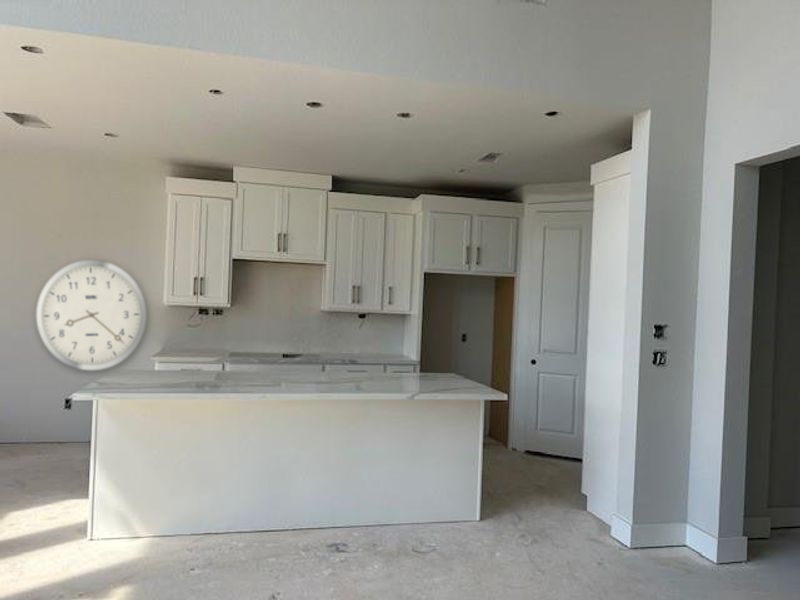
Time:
8.22
